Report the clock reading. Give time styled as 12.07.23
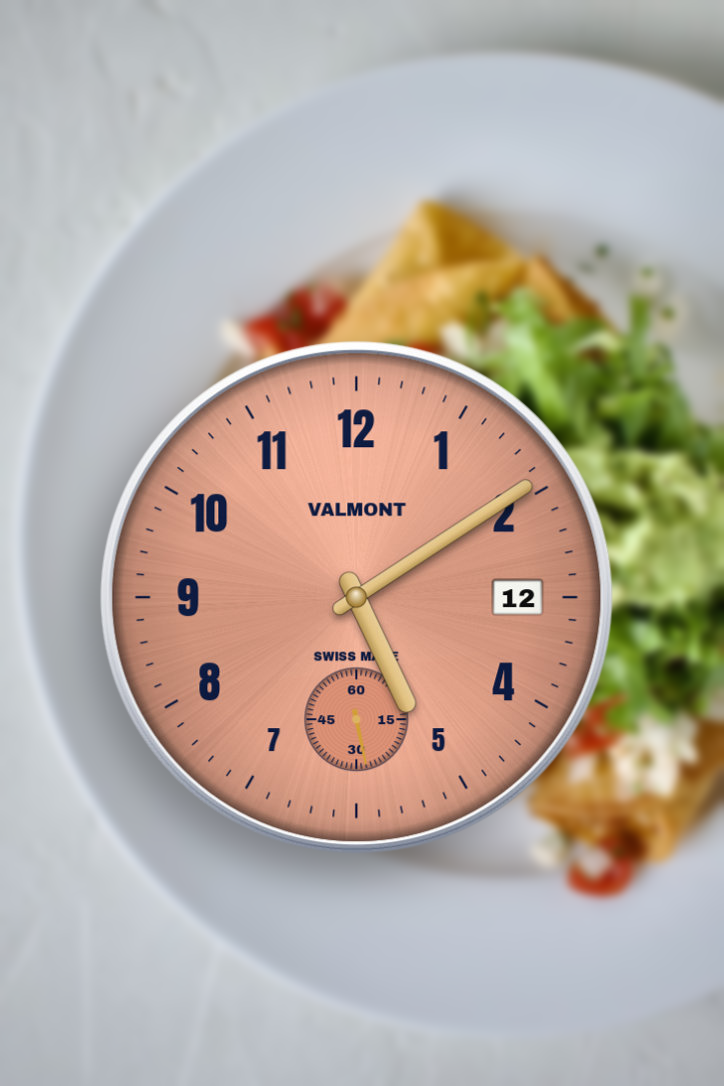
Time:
5.09.28
